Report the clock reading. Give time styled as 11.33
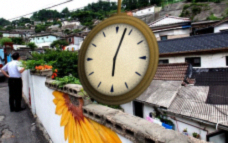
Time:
6.03
